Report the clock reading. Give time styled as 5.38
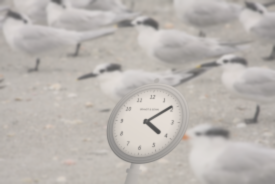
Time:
4.09
